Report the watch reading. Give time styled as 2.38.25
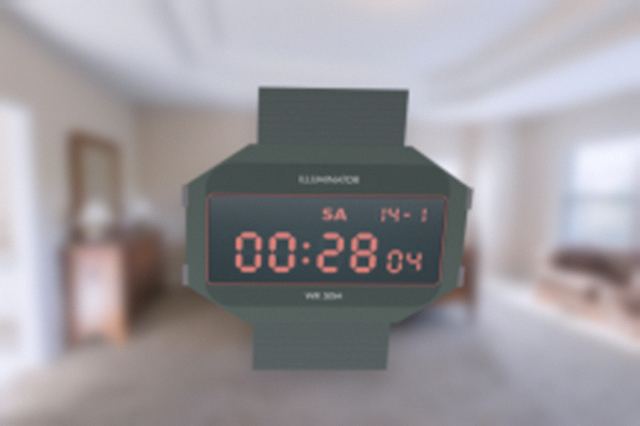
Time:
0.28.04
